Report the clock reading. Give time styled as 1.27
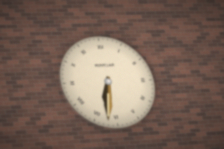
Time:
6.32
